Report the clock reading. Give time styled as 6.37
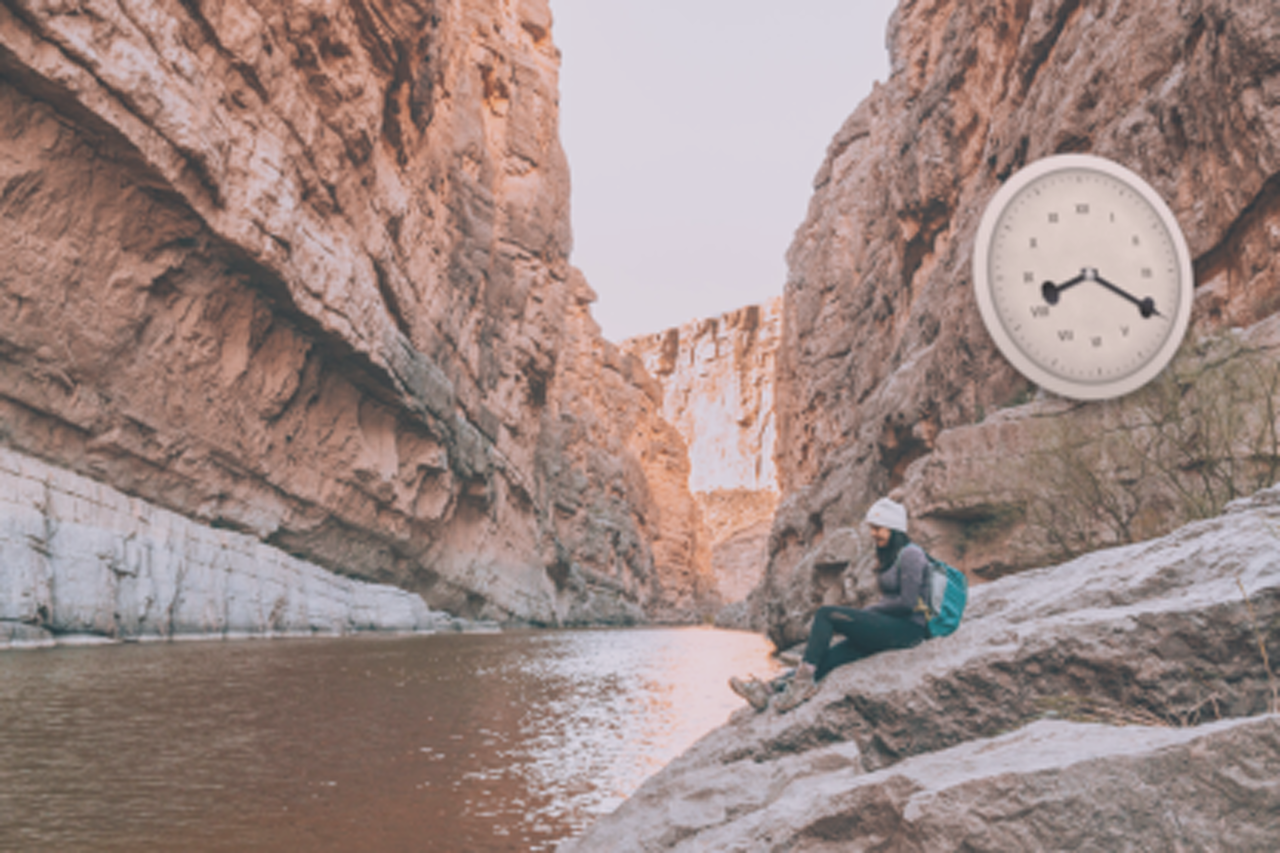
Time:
8.20
